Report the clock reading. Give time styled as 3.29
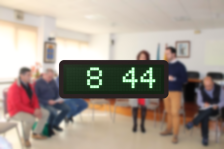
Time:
8.44
